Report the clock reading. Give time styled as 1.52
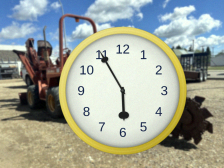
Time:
5.55
